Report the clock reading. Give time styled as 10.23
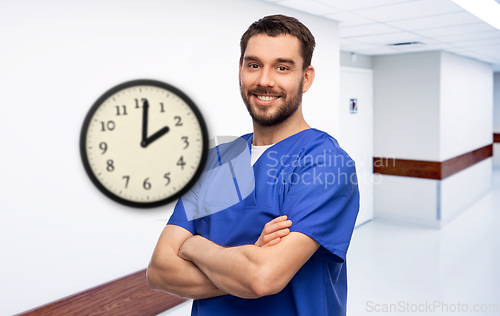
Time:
2.01
